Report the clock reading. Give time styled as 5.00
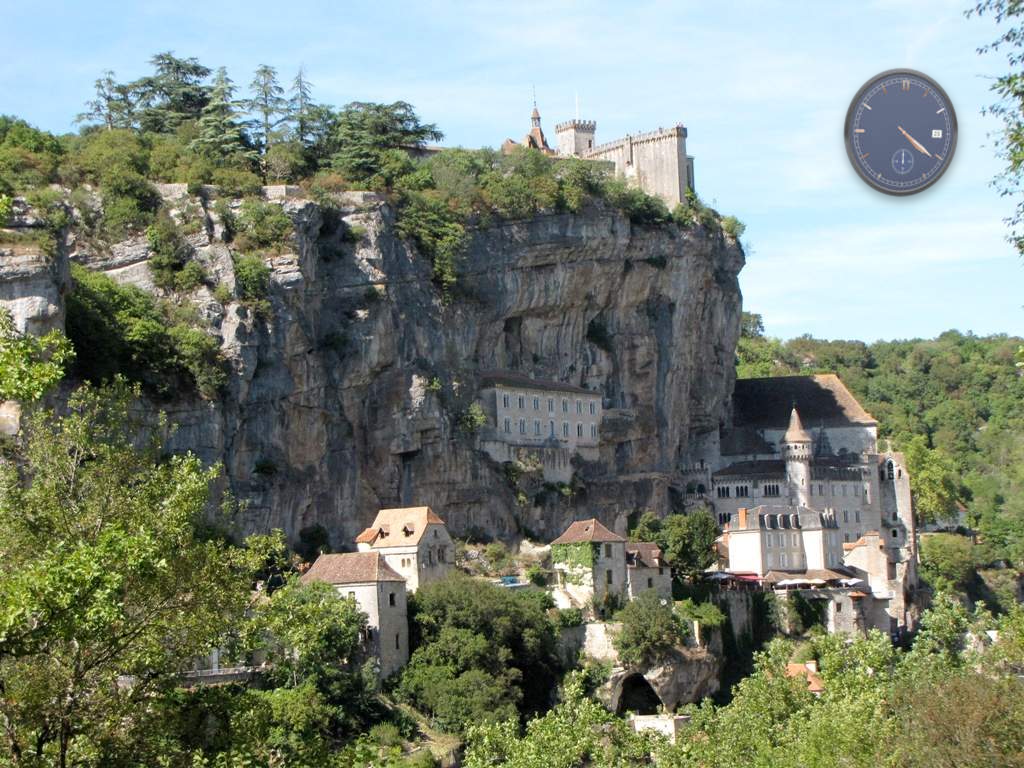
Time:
4.21
